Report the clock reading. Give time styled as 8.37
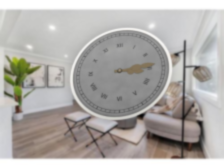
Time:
3.14
